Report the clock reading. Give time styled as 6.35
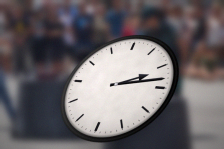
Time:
2.13
